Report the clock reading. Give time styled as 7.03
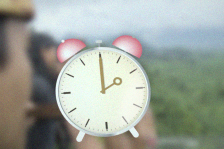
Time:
2.00
